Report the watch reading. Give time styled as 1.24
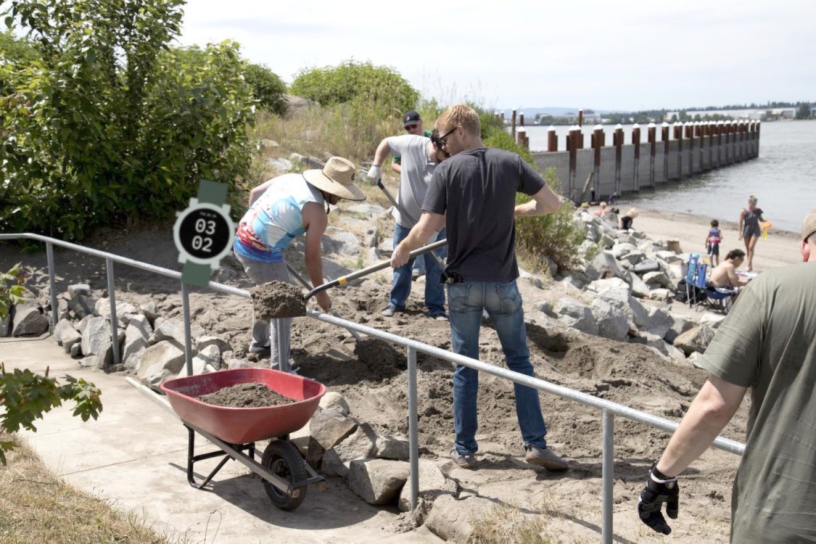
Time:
3.02
